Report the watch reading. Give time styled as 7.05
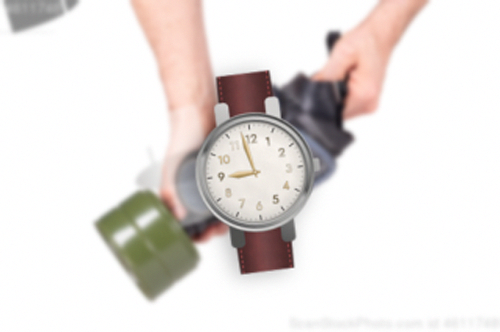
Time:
8.58
